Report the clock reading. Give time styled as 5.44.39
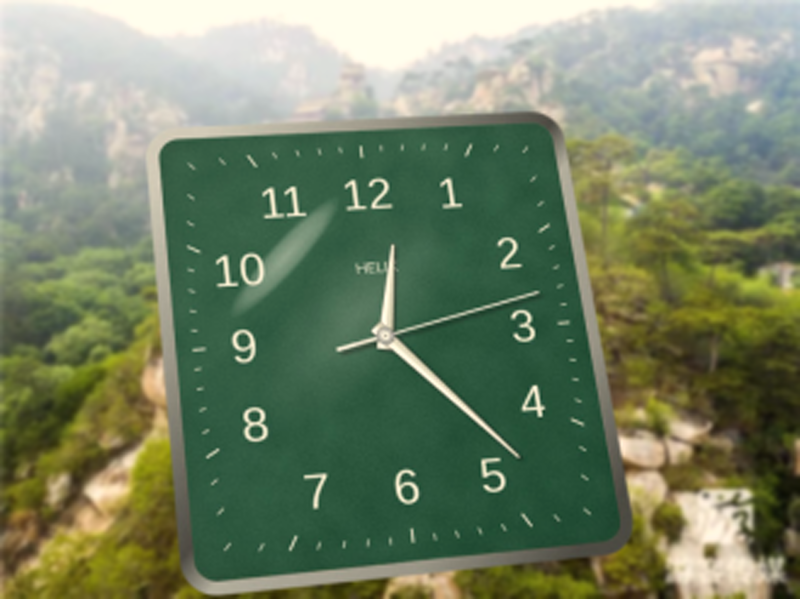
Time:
12.23.13
